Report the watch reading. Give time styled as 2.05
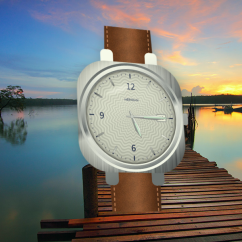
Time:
5.15
